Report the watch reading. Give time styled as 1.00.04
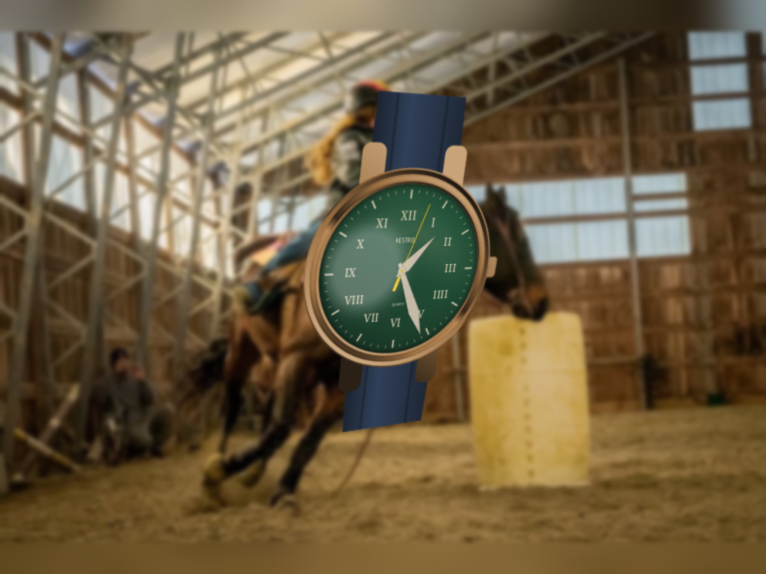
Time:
1.26.03
